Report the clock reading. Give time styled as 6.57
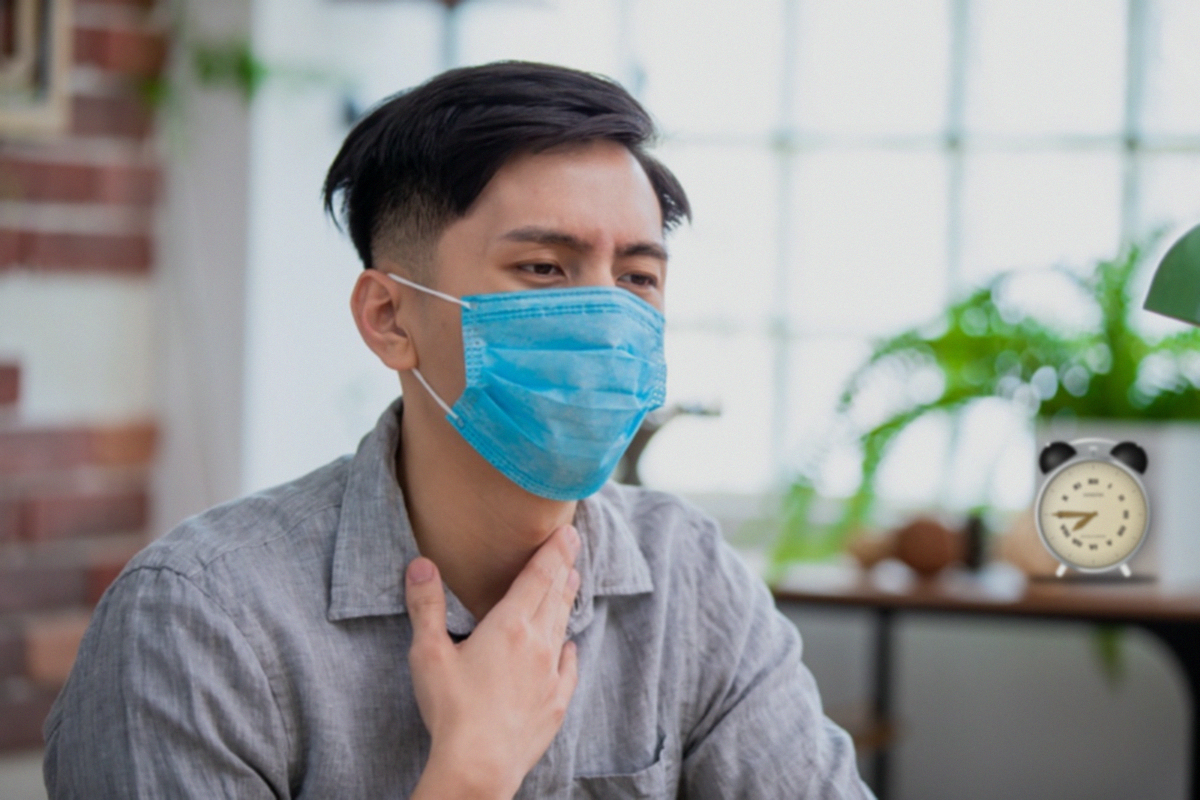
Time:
7.45
